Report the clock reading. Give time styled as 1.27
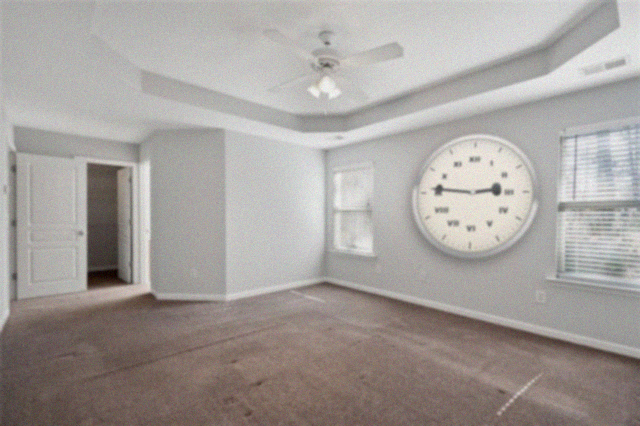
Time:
2.46
